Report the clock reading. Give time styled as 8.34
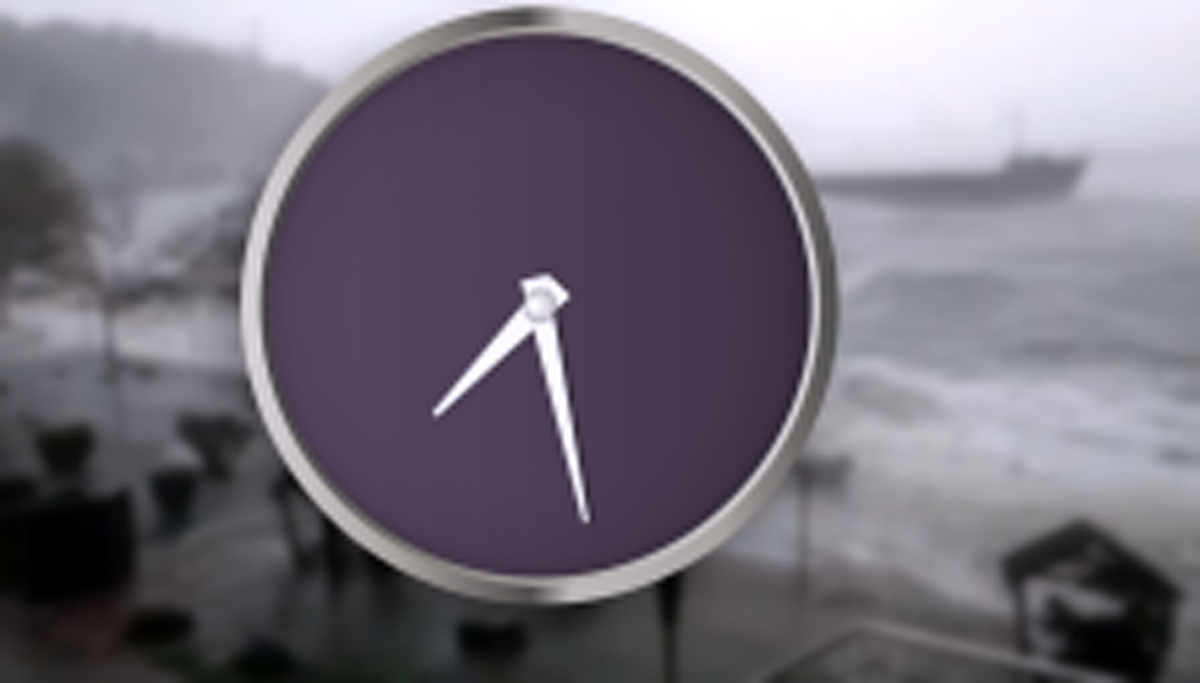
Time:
7.28
